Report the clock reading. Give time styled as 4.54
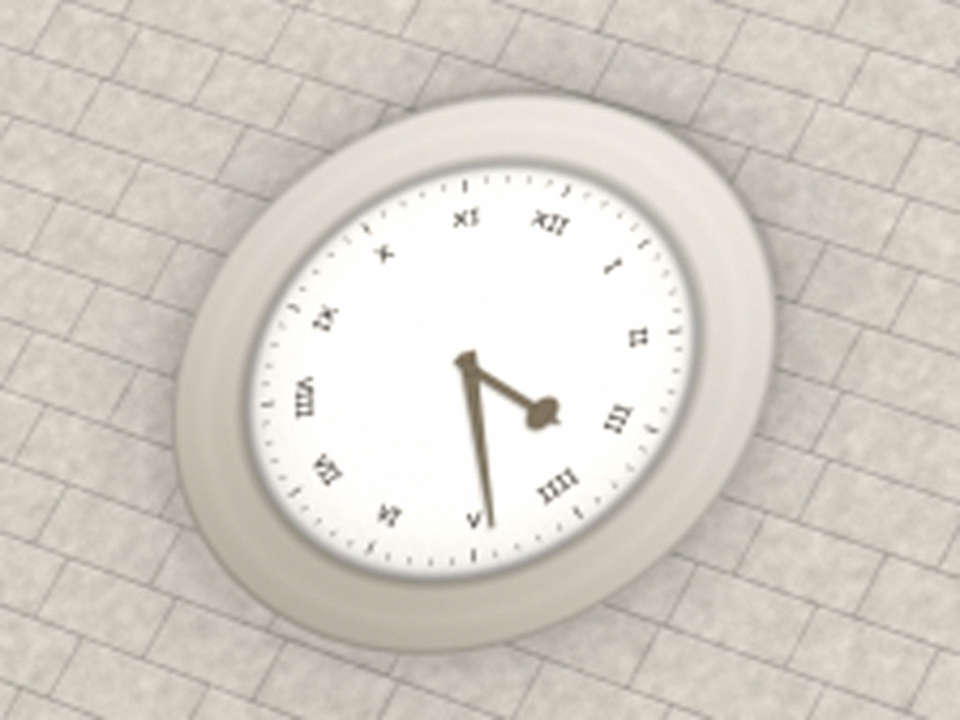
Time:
3.24
